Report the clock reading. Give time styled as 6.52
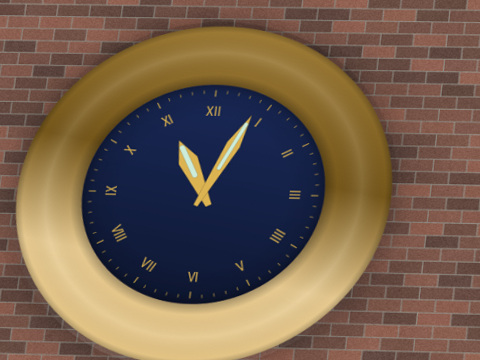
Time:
11.04
